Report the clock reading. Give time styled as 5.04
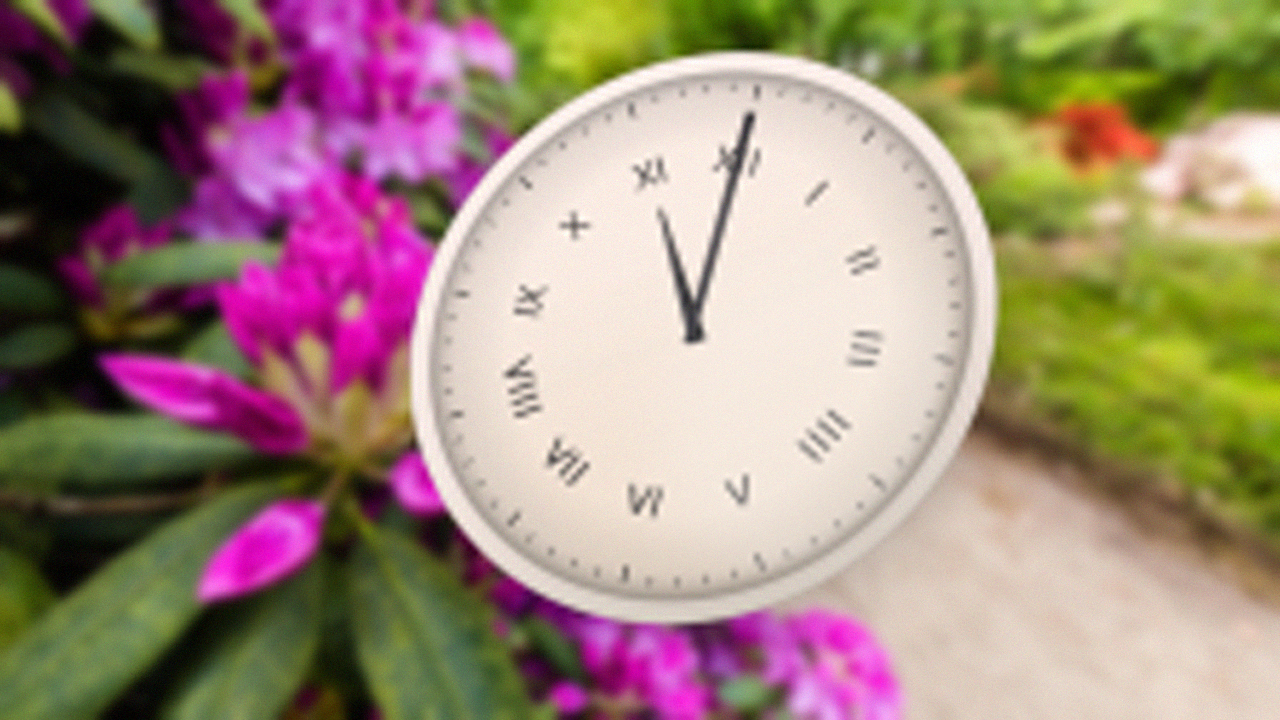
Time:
11.00
